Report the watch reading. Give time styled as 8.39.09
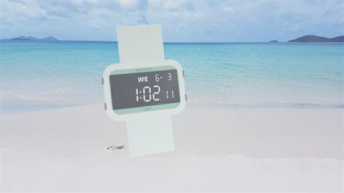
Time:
1.02.11
